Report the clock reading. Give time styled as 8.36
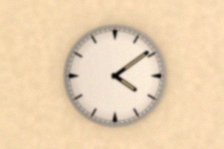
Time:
4.09
